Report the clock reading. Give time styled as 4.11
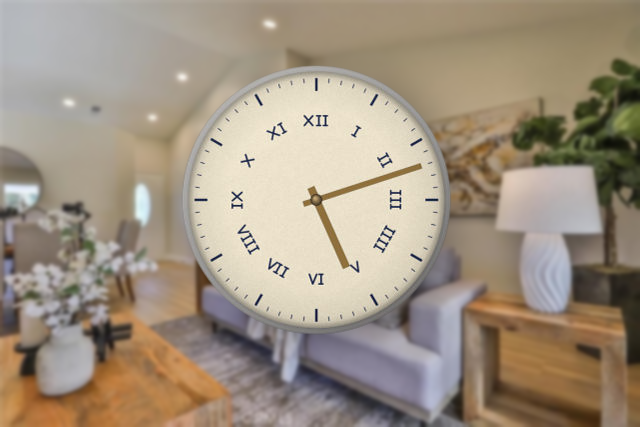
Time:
5.12
